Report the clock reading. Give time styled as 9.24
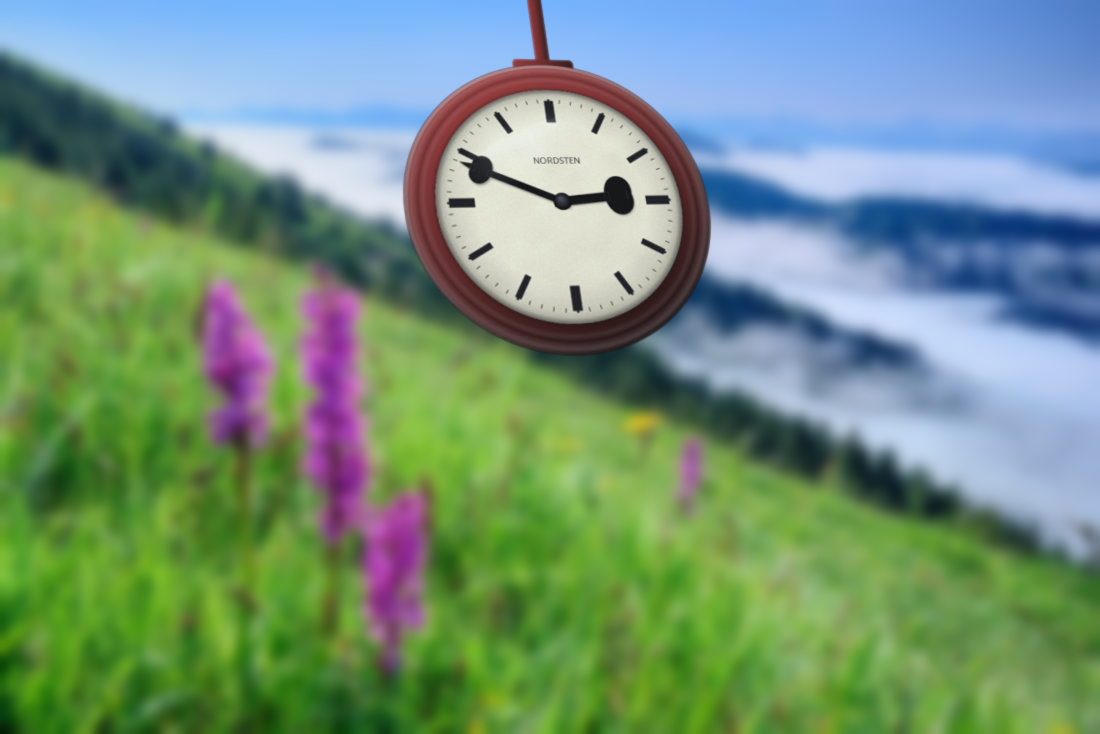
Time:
2.49
